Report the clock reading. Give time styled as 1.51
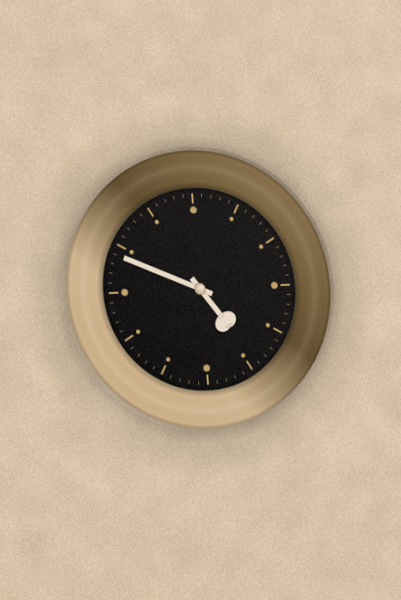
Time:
4.49
